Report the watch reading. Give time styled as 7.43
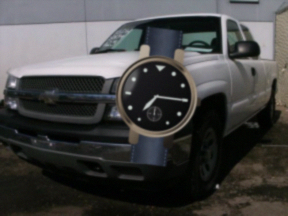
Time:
7.15
